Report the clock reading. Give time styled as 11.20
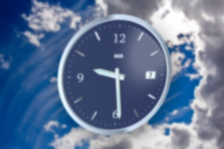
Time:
9.29
